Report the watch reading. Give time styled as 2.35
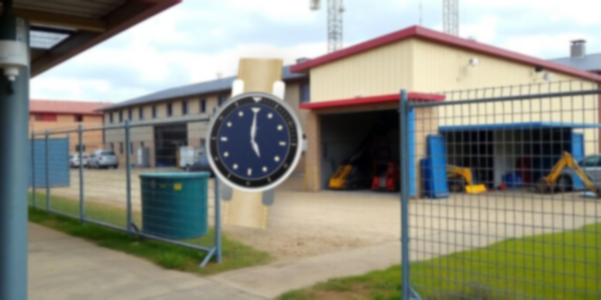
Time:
5.00
